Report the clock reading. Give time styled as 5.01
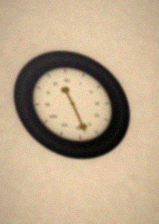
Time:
11.28
